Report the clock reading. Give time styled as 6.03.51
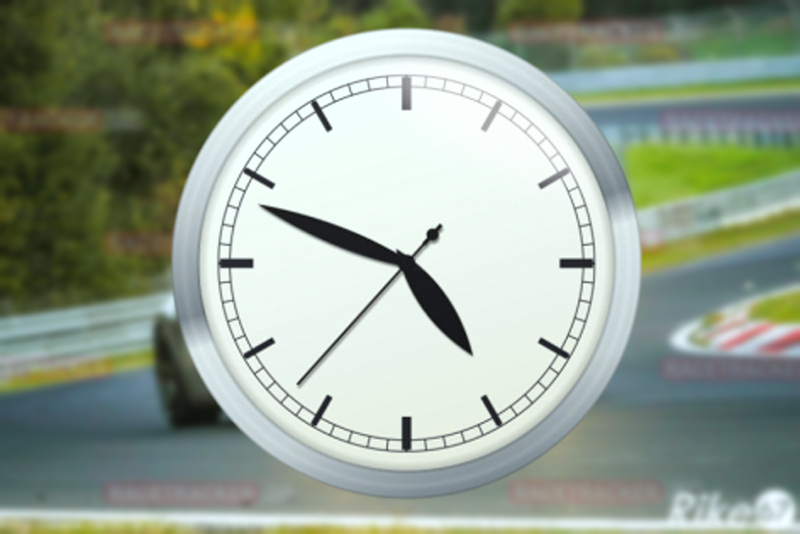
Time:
4.48.37
